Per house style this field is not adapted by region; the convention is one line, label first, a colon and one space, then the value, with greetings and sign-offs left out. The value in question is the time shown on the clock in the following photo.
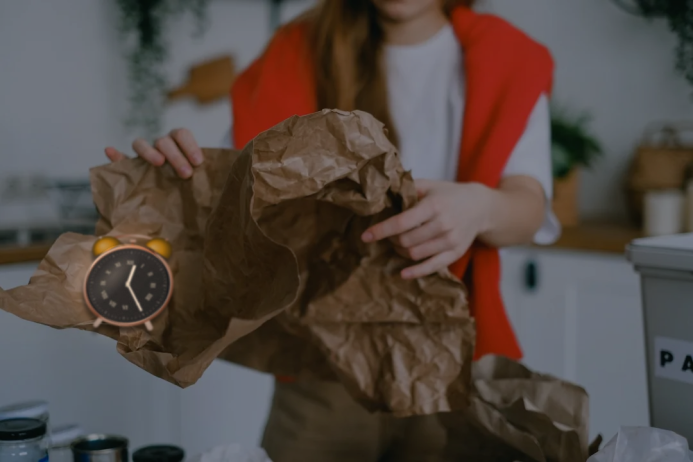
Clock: 12:25
